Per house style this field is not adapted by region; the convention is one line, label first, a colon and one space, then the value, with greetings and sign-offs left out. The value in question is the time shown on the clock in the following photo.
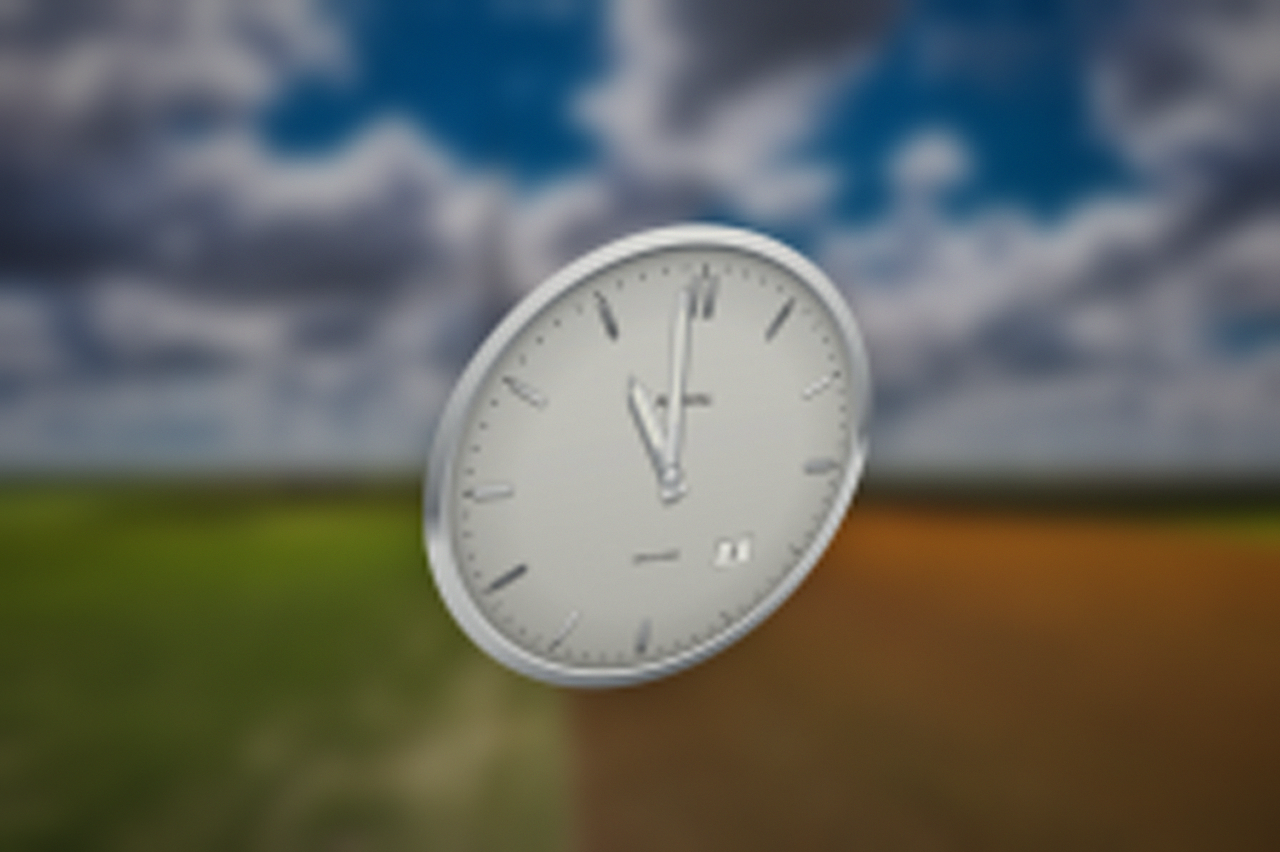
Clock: 10:59
